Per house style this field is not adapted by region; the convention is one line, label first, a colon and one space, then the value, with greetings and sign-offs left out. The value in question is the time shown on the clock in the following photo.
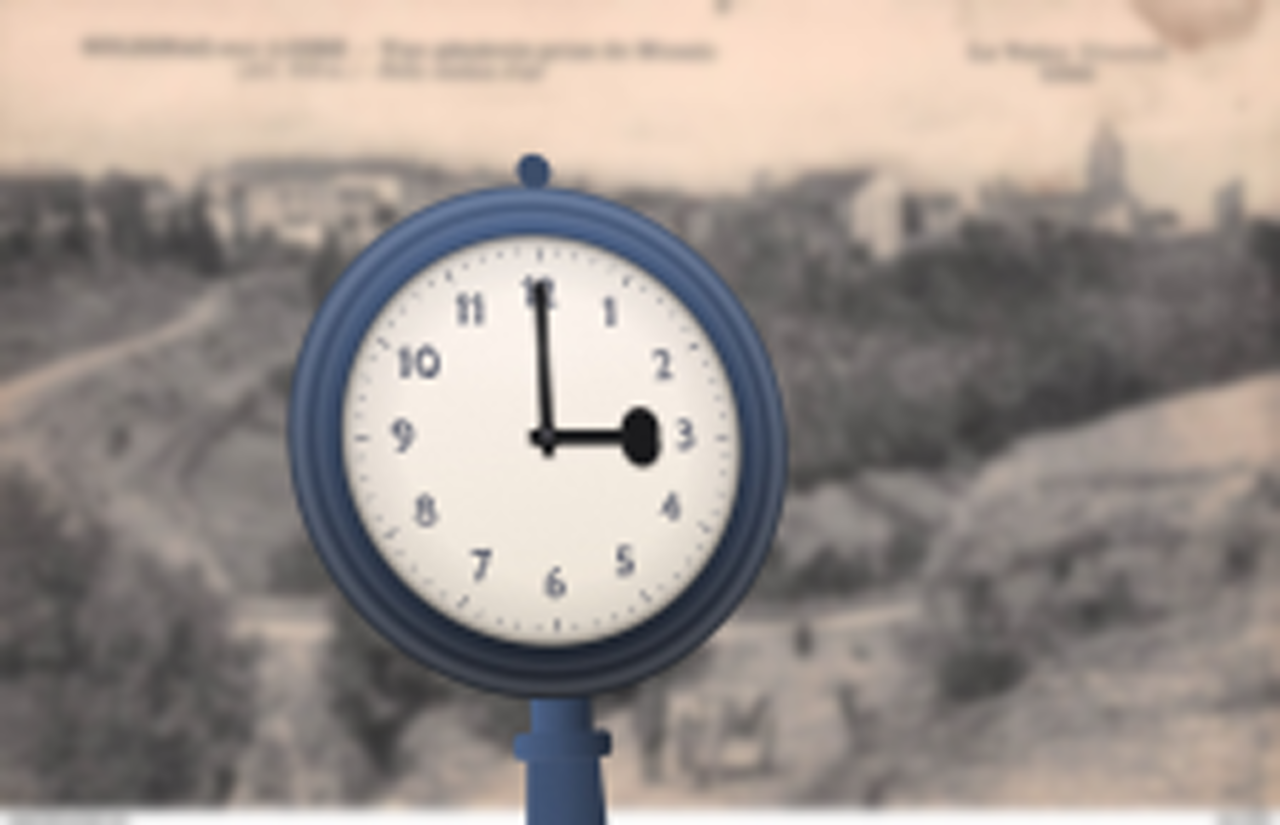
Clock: 3:00
